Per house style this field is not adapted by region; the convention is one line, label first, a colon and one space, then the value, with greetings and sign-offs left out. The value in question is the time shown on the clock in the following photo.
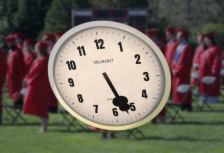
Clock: 5:27
